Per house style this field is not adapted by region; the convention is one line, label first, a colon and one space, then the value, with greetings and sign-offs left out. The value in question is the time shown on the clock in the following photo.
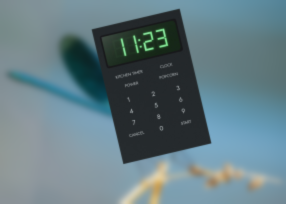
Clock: 11:23
